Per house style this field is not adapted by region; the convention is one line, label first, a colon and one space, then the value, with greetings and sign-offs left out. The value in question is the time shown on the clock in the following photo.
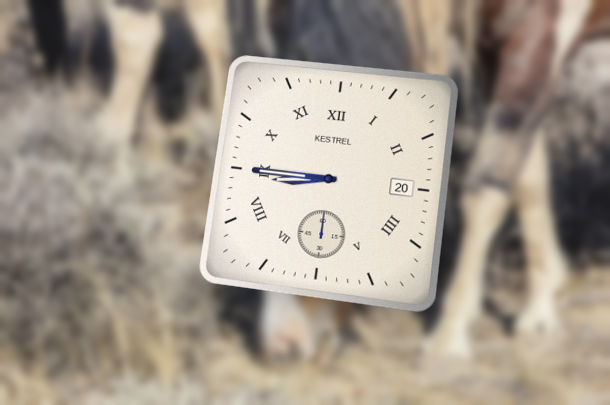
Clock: 8:45
